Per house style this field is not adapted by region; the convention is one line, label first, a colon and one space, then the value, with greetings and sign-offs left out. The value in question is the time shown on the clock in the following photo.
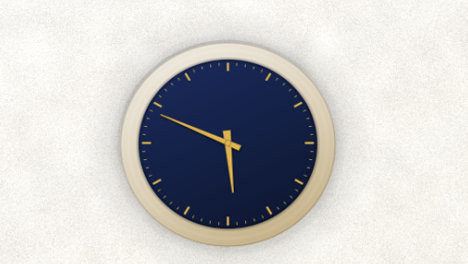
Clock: 5:49
